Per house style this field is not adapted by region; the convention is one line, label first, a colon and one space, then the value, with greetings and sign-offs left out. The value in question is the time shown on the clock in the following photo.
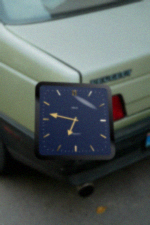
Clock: 6:47
